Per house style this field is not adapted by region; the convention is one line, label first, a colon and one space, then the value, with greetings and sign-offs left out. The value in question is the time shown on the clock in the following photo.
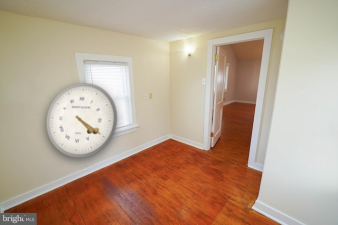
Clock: 4:20
